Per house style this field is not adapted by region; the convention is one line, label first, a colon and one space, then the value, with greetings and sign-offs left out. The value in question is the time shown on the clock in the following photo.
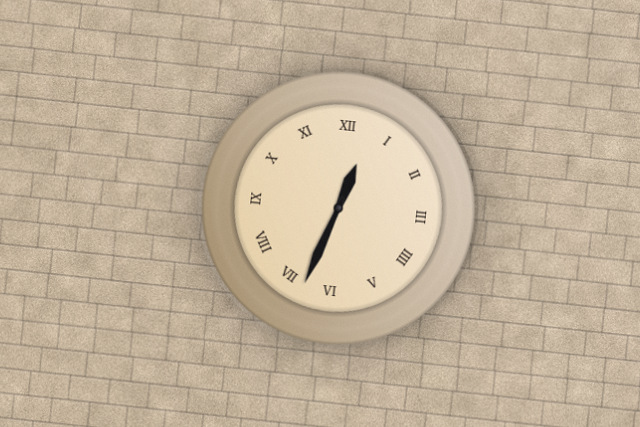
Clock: 12:33
